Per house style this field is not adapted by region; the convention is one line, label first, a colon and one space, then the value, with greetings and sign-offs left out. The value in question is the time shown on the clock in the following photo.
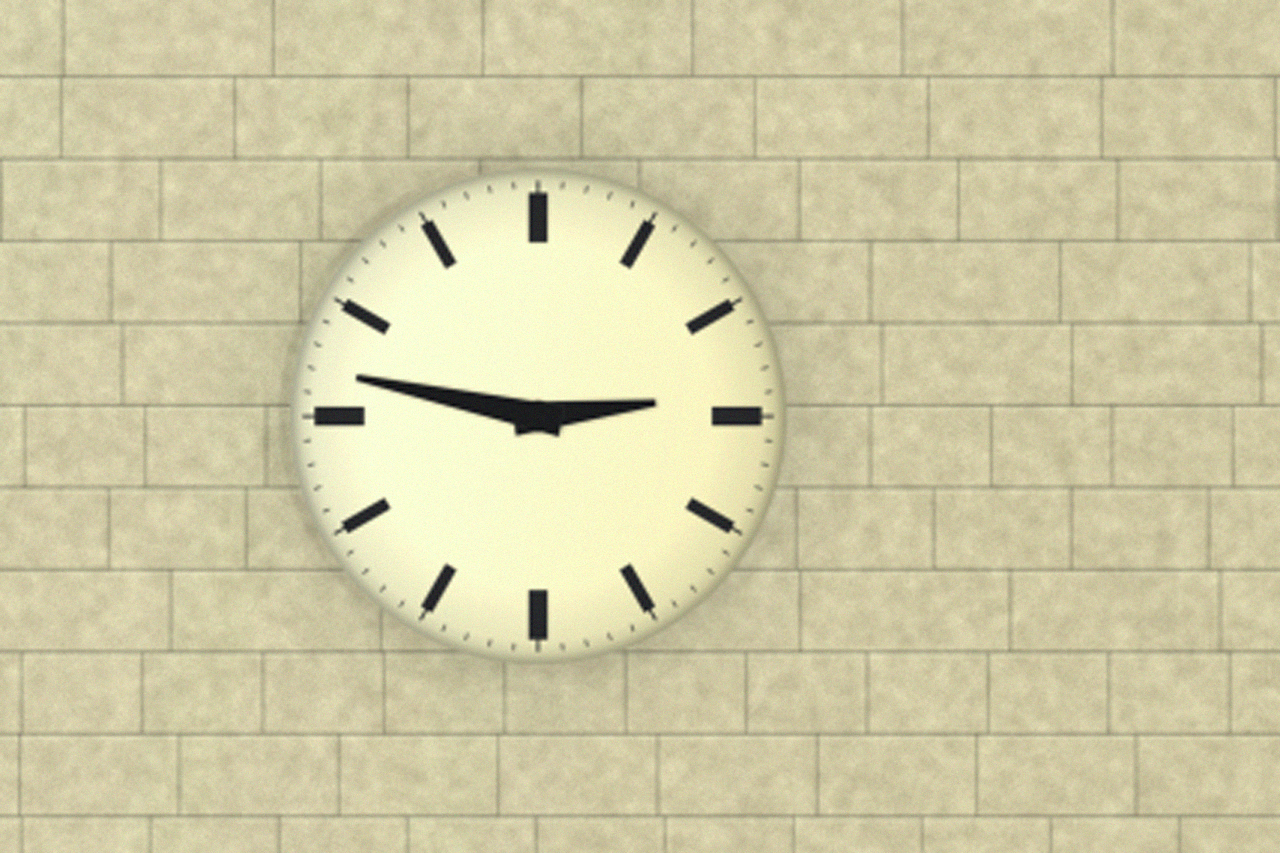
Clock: 2:47
